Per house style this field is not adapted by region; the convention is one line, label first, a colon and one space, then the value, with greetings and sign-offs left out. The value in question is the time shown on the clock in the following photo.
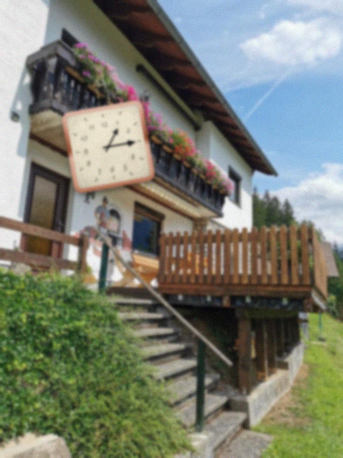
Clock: 1:15
